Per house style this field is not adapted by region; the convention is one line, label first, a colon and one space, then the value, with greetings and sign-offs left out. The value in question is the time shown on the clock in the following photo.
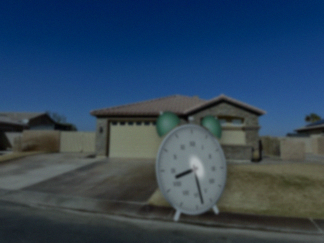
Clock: 8:28
